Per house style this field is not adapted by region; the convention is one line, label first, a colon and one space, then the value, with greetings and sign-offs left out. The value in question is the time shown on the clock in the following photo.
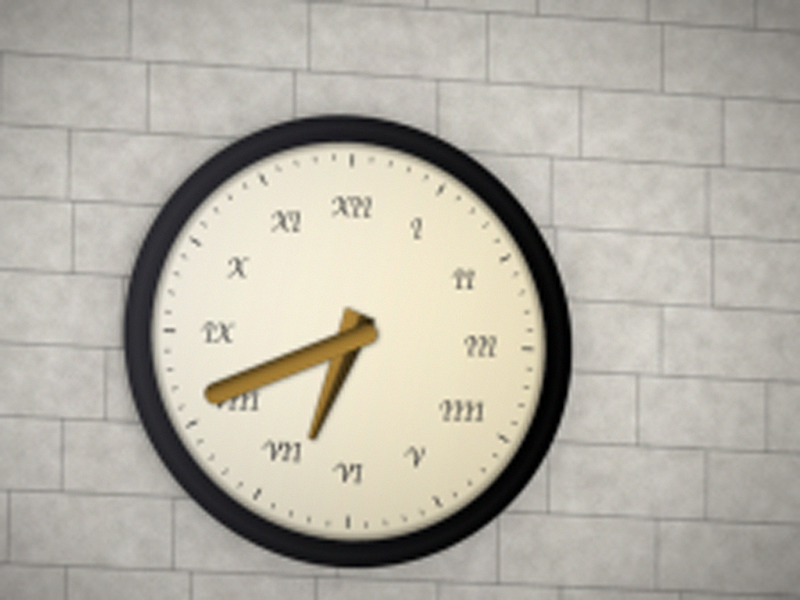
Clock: 6:41
